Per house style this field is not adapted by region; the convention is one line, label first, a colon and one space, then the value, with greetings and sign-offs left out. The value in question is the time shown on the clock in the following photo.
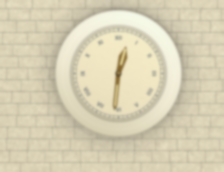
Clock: 12:31
